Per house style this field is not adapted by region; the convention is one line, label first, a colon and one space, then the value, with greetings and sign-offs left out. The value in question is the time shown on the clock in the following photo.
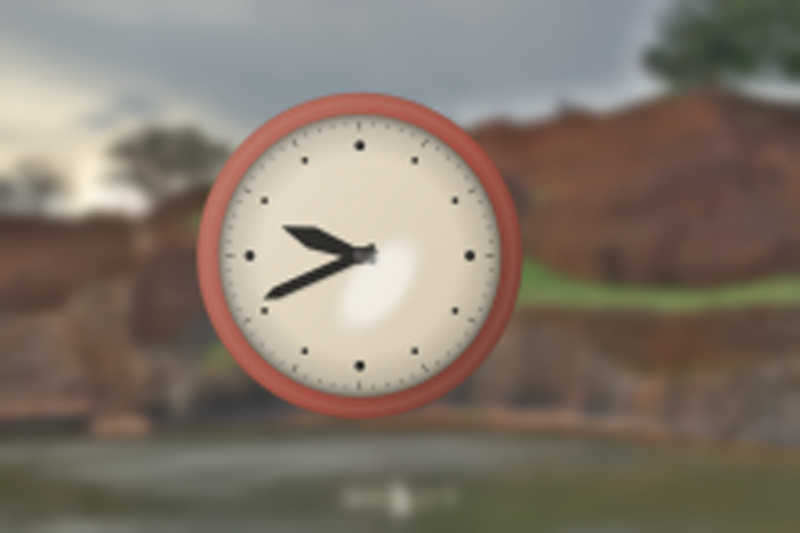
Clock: 9:41
